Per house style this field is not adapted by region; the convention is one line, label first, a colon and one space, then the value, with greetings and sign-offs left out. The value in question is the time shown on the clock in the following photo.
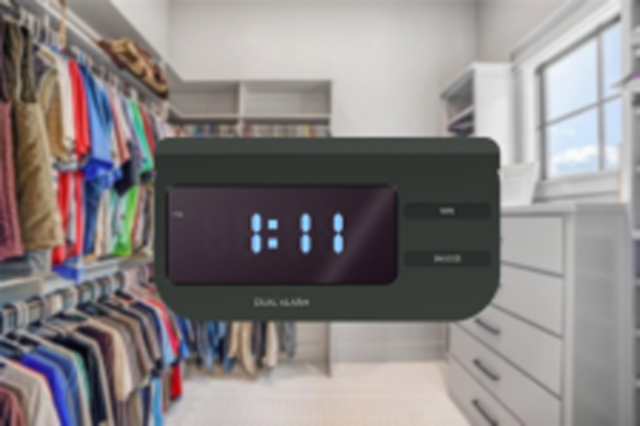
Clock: 1:11
